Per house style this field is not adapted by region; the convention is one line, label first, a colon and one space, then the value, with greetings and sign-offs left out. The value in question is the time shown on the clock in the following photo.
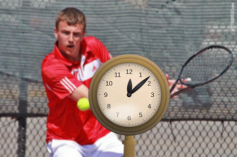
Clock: 12:08
